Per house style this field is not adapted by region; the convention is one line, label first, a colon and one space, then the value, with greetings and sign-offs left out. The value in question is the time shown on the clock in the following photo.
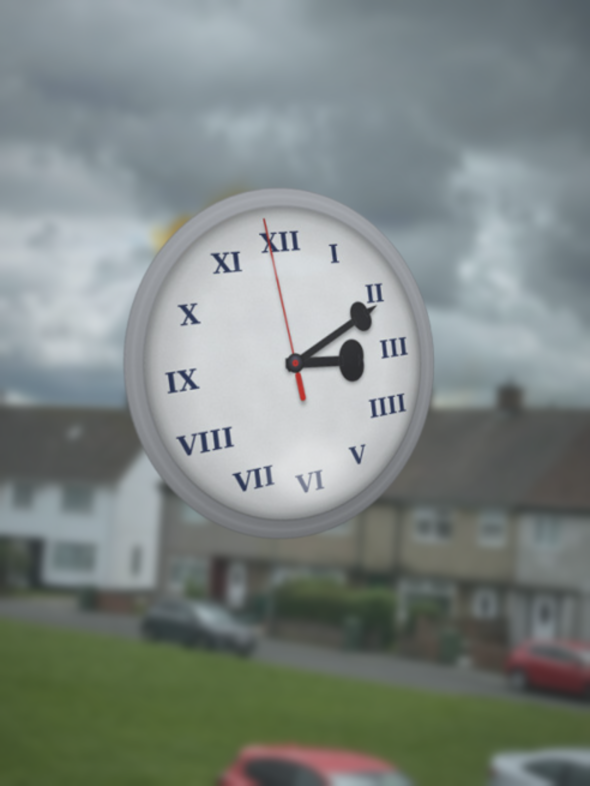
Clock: 3:10:59
